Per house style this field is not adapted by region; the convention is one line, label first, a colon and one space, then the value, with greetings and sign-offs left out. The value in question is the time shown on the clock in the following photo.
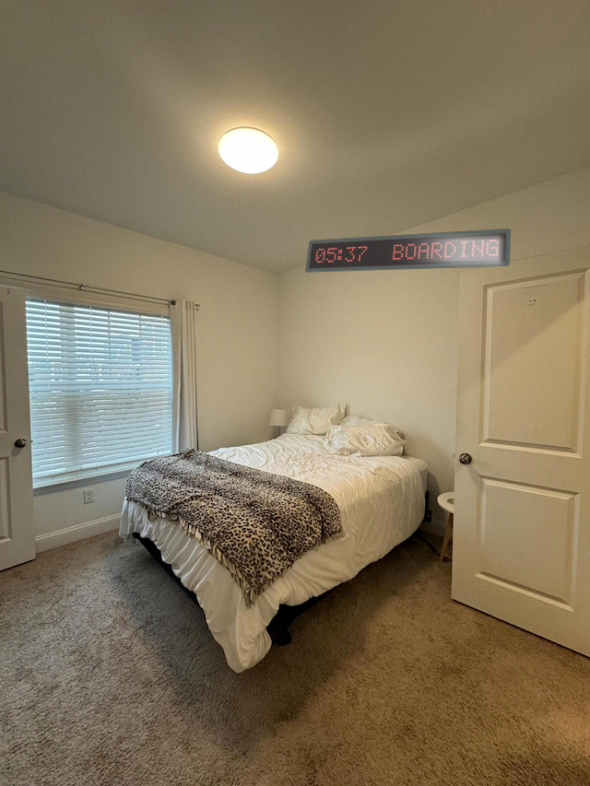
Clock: 5:37
